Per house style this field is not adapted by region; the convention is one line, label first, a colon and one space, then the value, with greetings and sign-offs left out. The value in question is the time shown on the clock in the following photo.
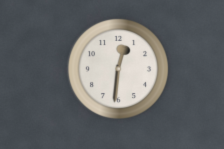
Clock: 12:31
